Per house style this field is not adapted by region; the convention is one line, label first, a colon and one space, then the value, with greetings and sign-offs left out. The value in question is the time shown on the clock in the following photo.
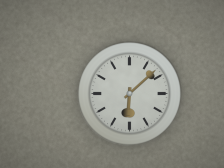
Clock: 6:08
